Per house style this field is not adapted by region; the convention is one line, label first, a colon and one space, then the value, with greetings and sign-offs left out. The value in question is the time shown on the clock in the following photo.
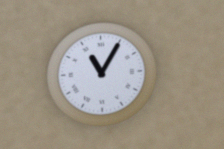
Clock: 11:05
